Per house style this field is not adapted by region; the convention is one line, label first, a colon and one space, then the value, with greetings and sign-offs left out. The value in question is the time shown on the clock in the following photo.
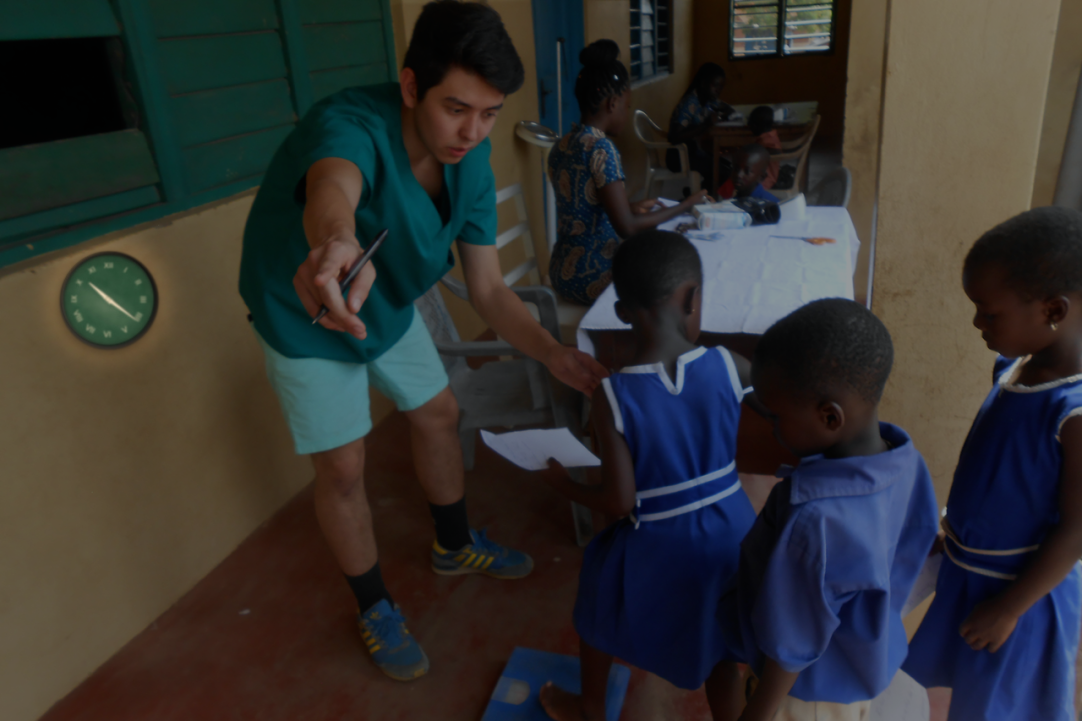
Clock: 10:21
